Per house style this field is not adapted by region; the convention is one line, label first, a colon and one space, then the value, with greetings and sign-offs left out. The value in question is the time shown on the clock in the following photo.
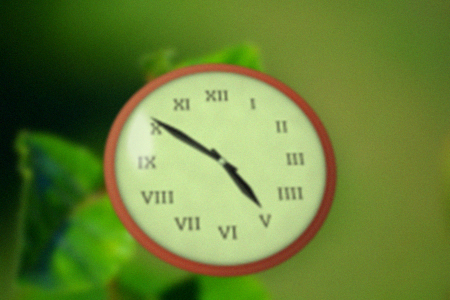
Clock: 4:51
